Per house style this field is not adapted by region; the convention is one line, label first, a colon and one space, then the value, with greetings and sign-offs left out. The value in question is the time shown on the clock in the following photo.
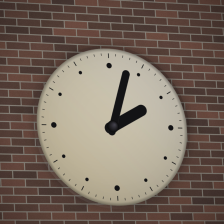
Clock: 2:03
